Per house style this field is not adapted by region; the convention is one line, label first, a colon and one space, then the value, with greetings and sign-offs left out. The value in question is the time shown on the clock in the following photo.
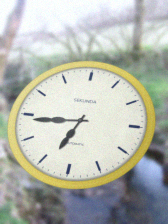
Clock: 6:44
